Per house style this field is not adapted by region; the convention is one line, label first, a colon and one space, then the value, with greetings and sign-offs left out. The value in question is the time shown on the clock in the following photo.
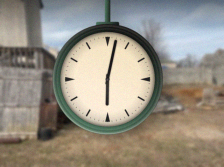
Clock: 6:02
